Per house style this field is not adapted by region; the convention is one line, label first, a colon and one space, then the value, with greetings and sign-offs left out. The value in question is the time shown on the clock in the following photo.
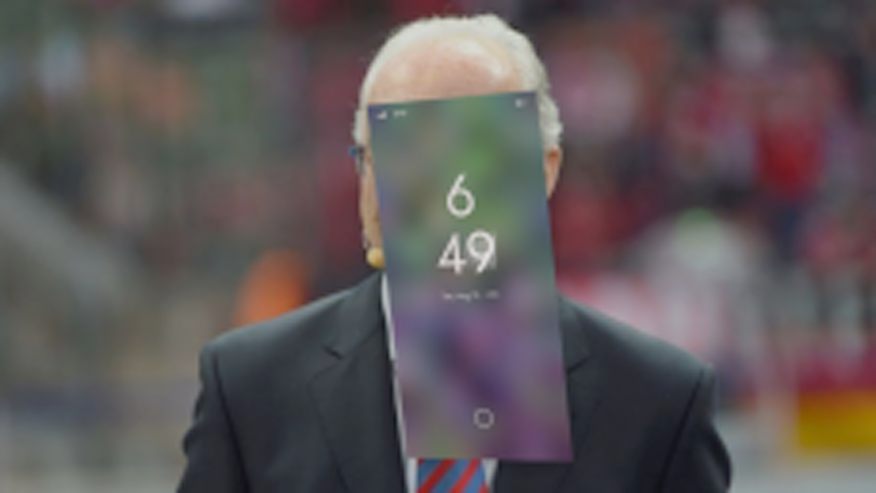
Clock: 6:49
